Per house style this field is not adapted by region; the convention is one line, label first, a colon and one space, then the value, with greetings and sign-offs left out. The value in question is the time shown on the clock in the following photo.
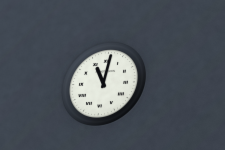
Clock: 11:01
